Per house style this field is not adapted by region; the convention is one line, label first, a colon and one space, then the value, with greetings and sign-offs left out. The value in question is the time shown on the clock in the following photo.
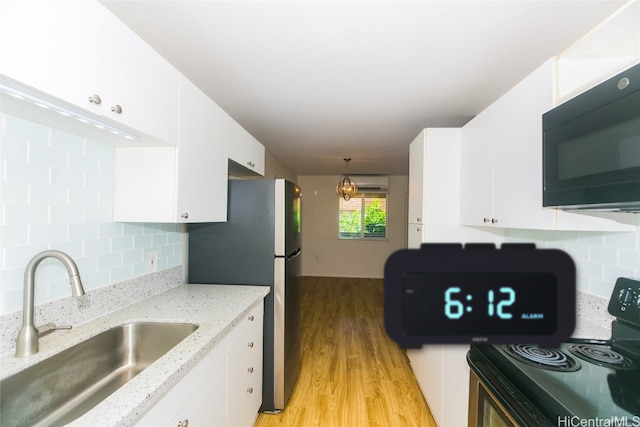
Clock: 6:12
